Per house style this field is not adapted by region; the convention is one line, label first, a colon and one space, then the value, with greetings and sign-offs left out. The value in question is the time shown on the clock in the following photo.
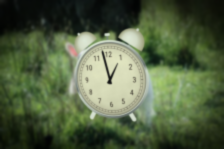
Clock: 12:58
